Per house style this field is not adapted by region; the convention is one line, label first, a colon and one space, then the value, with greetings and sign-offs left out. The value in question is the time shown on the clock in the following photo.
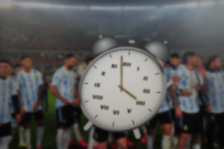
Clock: 3:58
